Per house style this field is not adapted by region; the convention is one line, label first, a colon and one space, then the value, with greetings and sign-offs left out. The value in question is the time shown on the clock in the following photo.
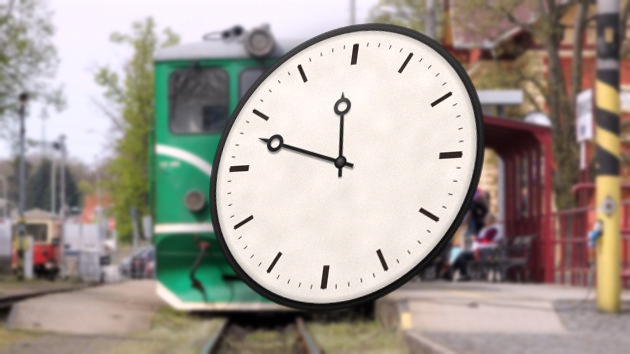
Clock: 11:48
